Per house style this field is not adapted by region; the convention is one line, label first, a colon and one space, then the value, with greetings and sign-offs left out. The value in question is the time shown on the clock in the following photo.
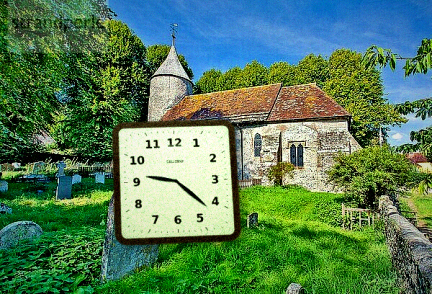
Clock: 9:22
